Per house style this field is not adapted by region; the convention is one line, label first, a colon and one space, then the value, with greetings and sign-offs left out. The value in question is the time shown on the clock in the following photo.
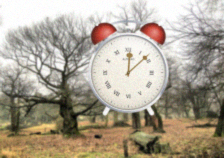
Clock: 12:08
